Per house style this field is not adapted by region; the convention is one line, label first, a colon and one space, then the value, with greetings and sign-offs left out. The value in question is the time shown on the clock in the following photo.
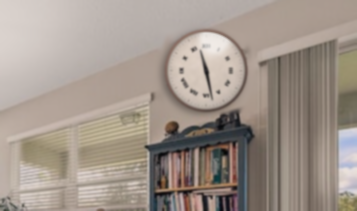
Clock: 11:28
